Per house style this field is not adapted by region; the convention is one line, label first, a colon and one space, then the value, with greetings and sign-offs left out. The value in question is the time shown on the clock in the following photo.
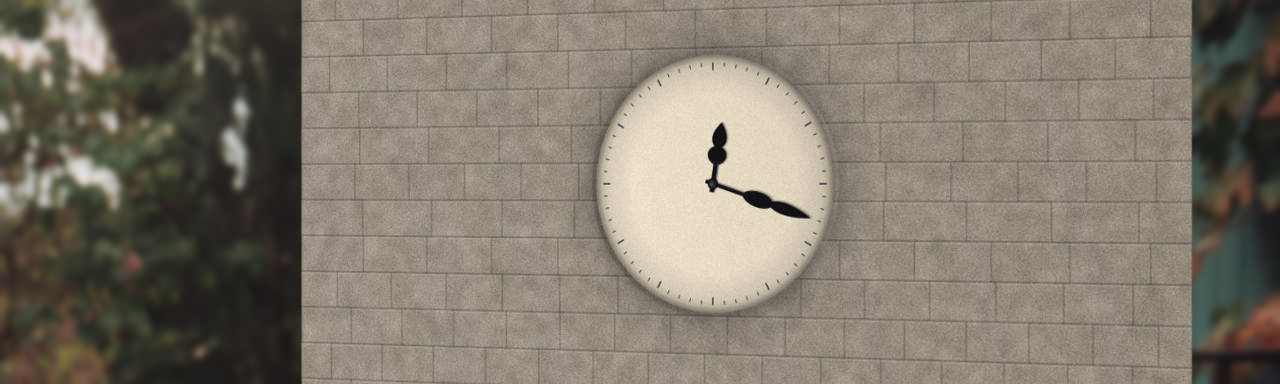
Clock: 12:18
